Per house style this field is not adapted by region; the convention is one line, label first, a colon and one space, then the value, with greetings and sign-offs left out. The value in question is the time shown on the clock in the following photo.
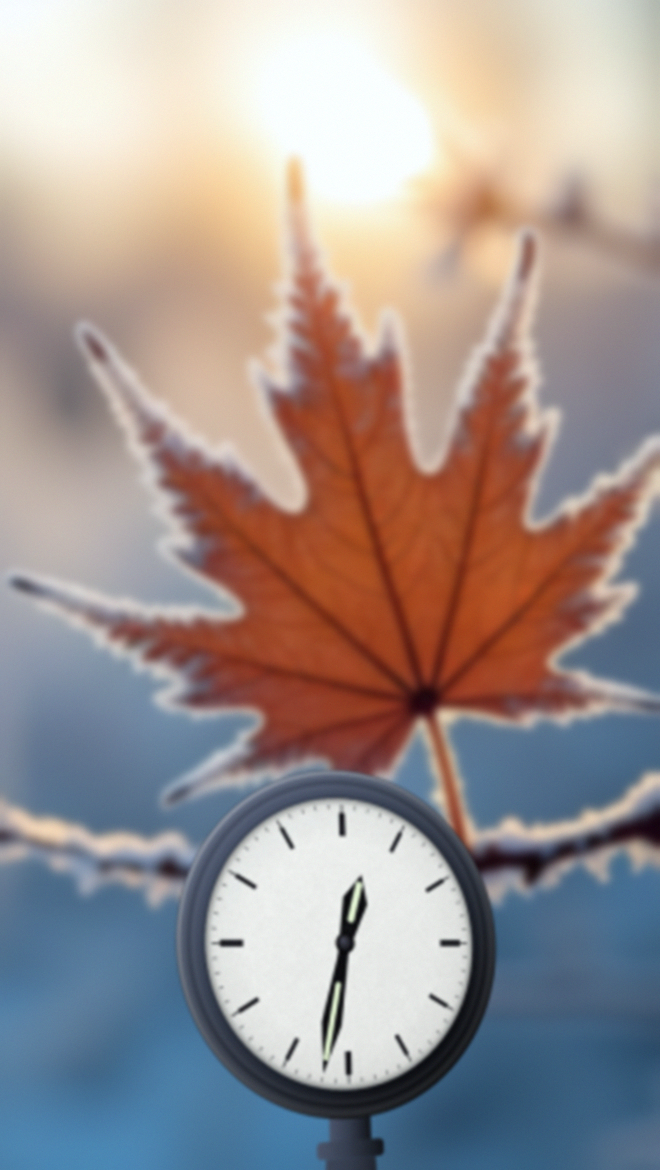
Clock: 12:32
